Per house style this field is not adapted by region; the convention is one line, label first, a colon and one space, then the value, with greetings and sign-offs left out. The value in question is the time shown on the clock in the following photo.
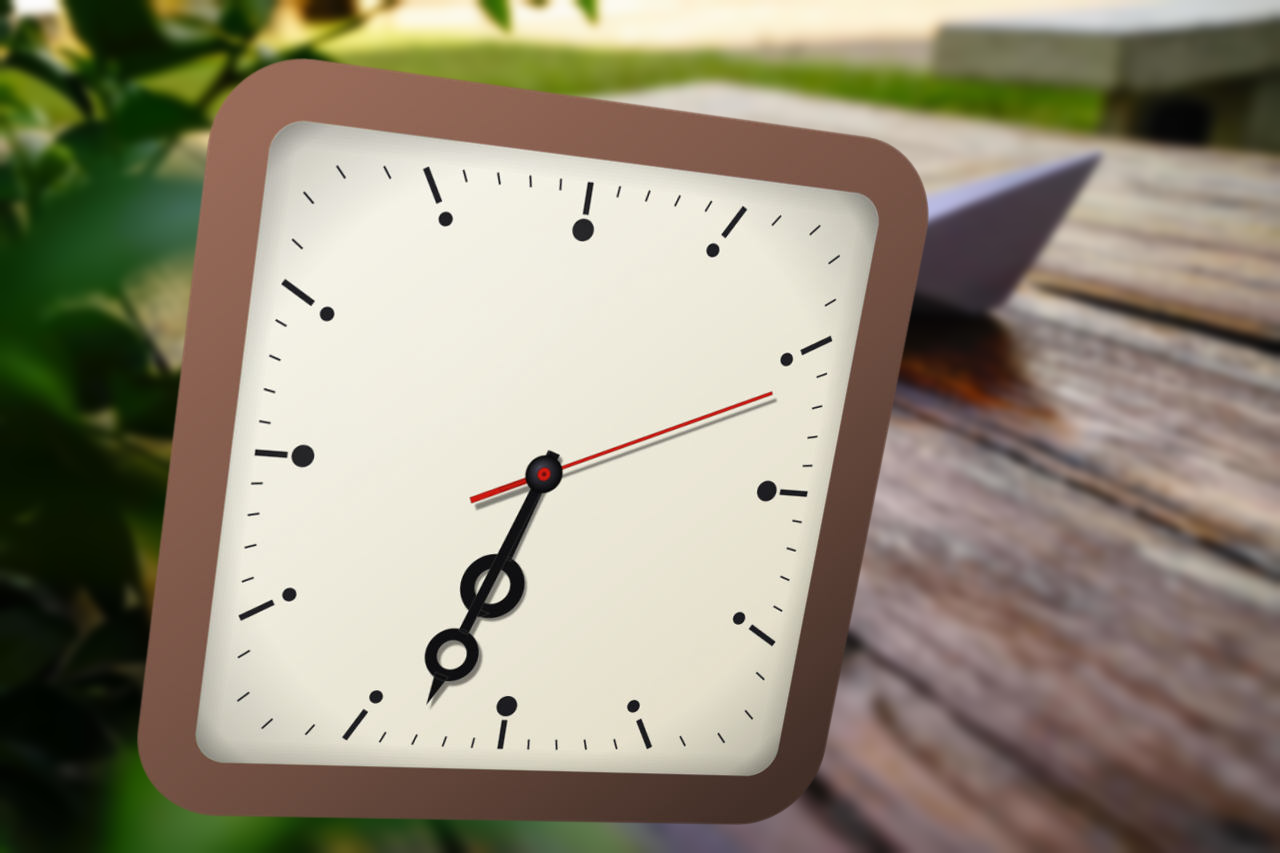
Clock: 6:33:11
